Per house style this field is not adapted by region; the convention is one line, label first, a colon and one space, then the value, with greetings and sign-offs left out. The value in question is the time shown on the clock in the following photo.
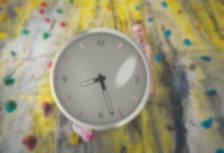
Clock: 8:27
